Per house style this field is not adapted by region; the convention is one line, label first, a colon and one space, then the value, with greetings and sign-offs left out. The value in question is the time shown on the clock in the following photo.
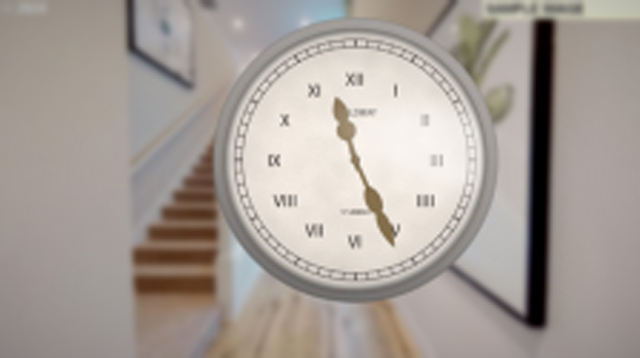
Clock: 11:26
